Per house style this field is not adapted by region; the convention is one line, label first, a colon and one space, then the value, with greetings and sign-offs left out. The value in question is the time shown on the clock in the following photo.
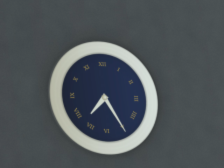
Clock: 7:25
